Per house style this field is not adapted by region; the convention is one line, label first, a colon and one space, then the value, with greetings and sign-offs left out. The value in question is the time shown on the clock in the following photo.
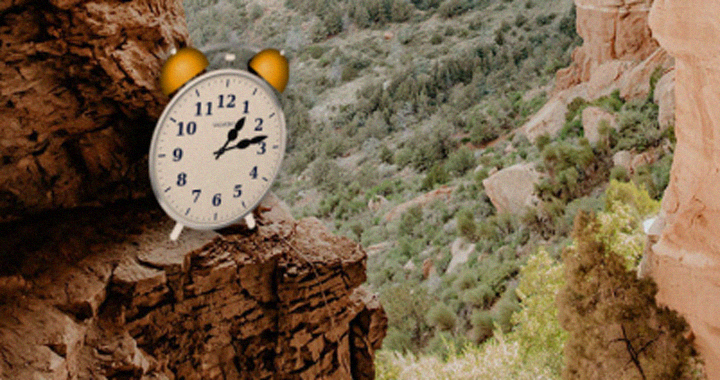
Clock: 1:13
